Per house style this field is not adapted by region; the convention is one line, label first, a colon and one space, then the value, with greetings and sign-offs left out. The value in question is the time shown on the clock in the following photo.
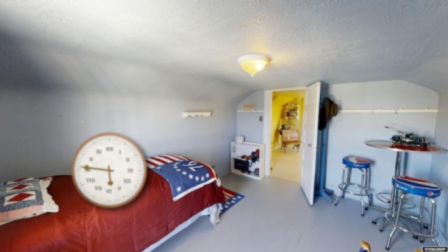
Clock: 5:46
